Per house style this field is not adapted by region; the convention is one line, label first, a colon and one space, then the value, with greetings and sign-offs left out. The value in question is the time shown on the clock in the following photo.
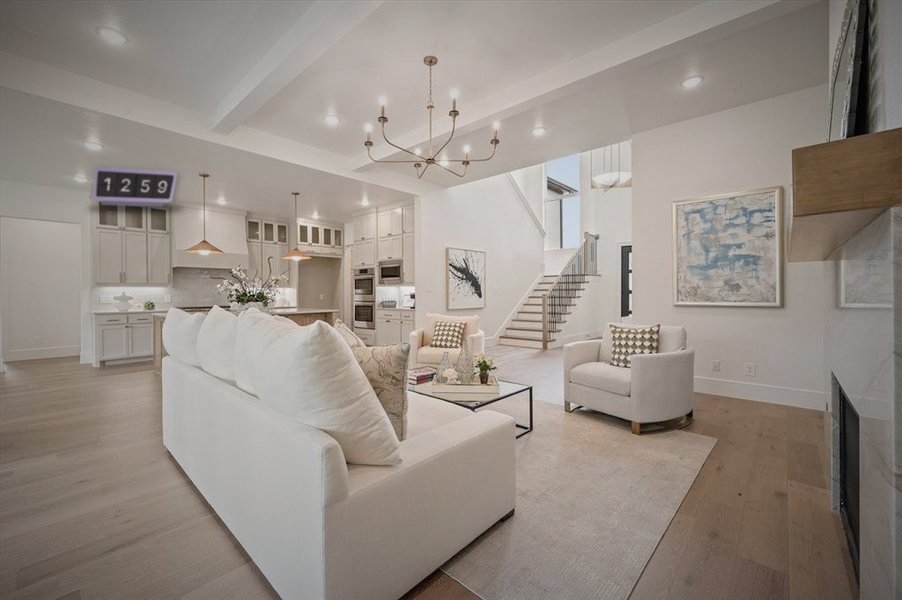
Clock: 12:59
